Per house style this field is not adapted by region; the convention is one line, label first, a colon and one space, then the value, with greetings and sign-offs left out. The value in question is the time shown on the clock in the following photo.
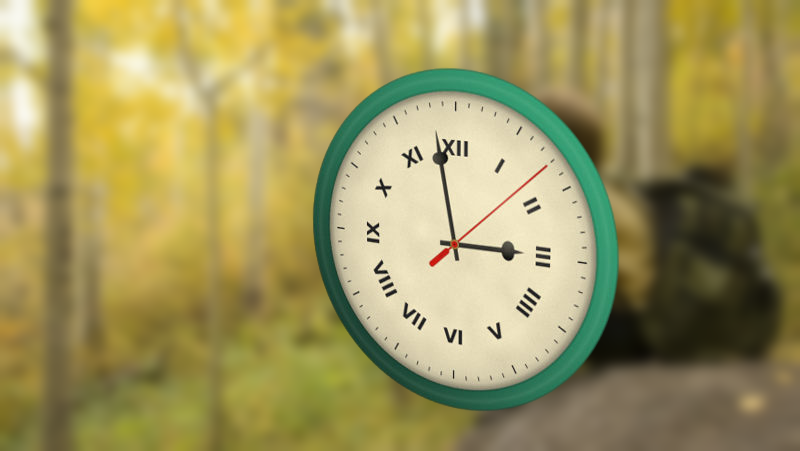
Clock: 2:58:08
